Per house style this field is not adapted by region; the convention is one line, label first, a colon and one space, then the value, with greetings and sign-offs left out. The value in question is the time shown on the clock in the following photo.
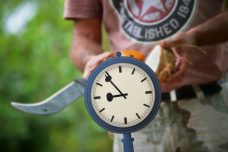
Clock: 8:54
